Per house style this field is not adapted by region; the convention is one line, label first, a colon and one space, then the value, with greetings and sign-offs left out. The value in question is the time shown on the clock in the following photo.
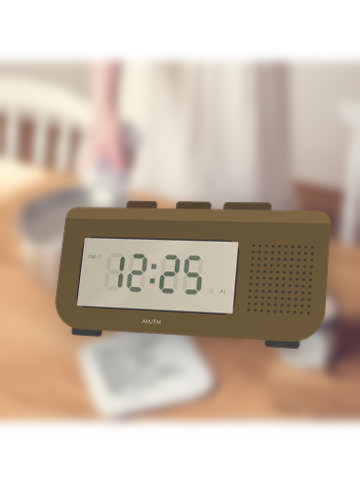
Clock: 12:25
